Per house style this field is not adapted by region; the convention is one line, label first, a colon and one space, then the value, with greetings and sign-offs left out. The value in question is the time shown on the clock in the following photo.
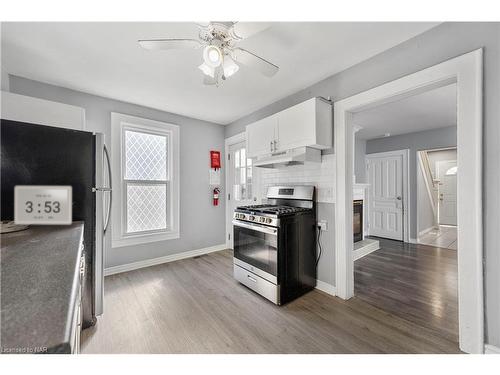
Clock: 3:53
